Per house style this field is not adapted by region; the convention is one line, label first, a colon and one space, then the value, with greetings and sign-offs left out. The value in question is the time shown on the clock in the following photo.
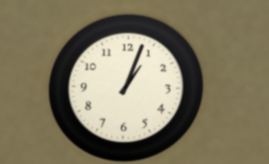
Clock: 1:03
